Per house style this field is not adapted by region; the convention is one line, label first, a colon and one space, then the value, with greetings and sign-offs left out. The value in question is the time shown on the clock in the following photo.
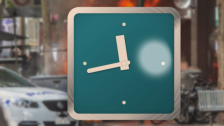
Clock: 11:43
